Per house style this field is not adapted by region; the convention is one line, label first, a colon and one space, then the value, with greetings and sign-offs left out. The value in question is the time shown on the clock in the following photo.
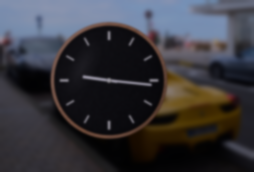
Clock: 9:16
